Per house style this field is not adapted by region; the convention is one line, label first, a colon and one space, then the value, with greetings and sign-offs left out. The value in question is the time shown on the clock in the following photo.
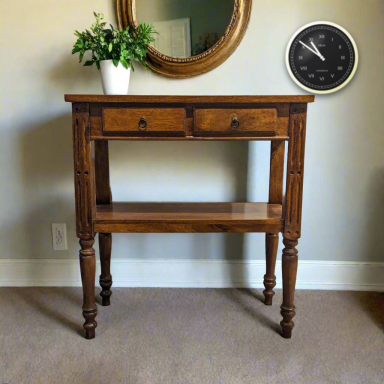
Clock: 10:51
